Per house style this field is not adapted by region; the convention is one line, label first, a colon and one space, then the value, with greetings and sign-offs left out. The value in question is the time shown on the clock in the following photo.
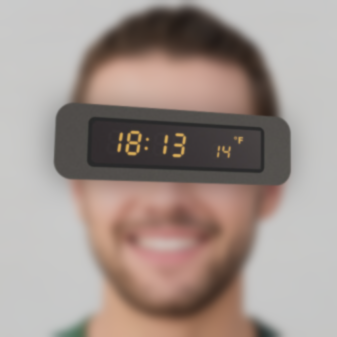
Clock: 18:13
